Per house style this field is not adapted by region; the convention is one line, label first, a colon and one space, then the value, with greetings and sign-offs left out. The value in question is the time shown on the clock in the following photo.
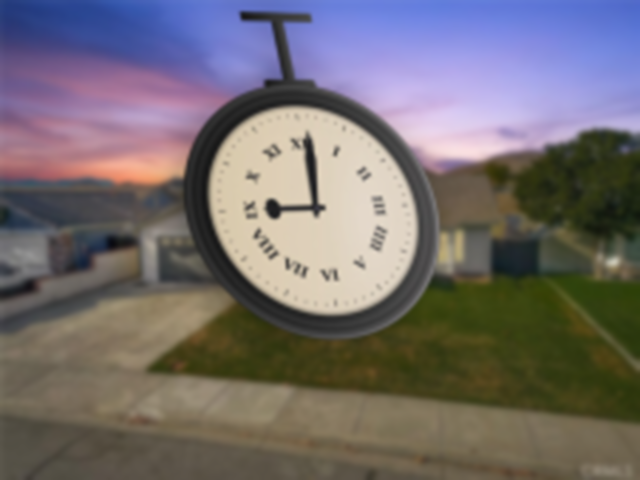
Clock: 9:01
